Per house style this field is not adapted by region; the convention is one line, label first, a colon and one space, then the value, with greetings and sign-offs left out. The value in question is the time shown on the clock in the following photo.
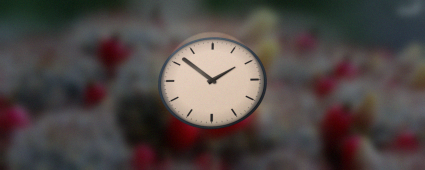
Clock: 1:52
